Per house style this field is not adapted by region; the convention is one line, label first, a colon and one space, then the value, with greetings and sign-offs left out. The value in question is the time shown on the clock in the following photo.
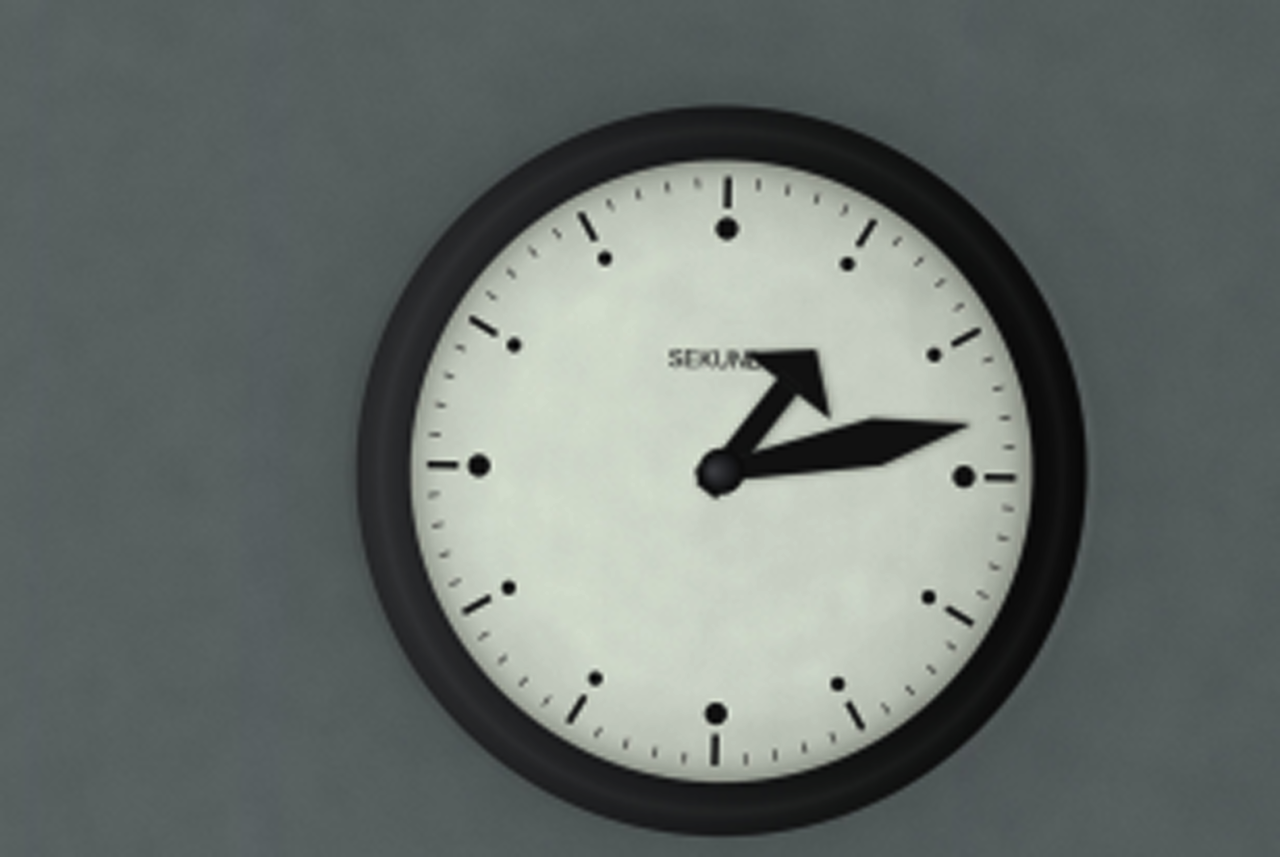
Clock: 1:13
